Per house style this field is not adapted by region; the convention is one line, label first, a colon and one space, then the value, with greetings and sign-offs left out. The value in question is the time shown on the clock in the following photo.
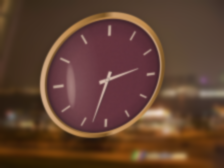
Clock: 2:33
